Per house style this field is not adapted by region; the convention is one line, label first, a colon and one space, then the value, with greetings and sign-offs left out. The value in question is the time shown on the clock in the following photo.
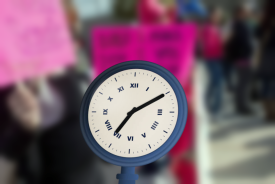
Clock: 7:10
